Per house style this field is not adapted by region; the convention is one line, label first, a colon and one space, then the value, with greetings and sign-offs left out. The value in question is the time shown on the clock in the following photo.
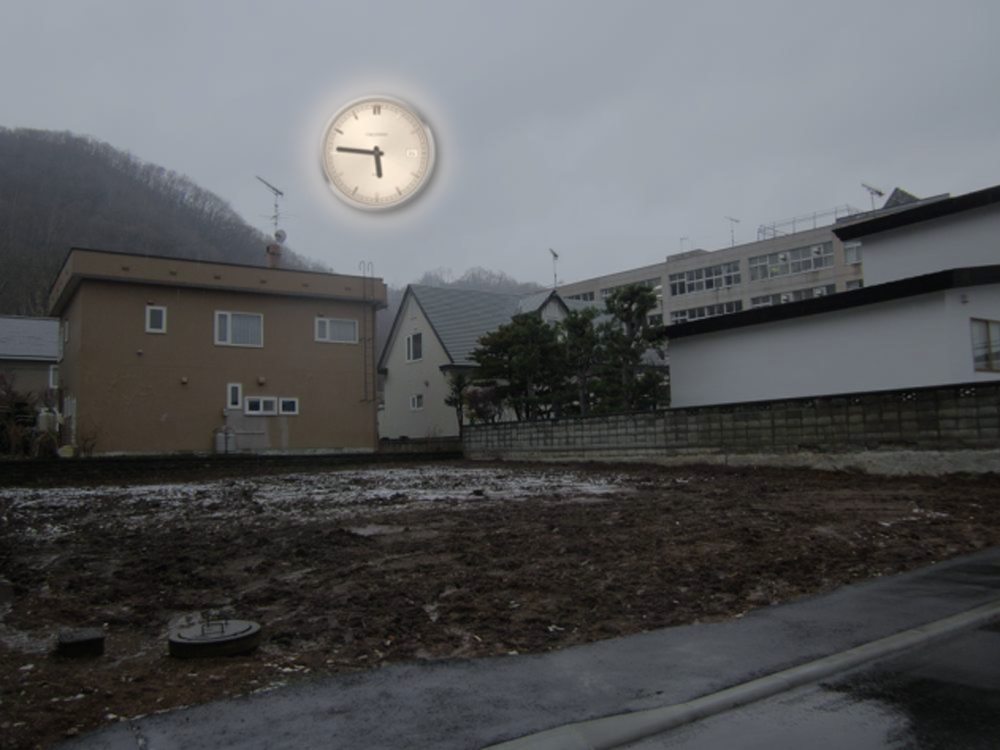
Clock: 5:46
